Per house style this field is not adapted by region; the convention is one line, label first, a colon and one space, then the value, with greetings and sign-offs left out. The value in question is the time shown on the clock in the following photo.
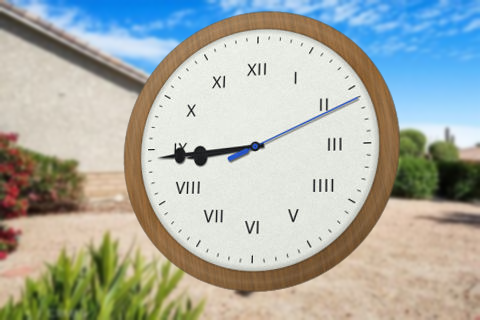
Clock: 8:44:11
